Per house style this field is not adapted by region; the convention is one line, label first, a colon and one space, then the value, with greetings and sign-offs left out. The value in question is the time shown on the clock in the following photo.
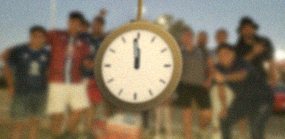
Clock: 11:59
